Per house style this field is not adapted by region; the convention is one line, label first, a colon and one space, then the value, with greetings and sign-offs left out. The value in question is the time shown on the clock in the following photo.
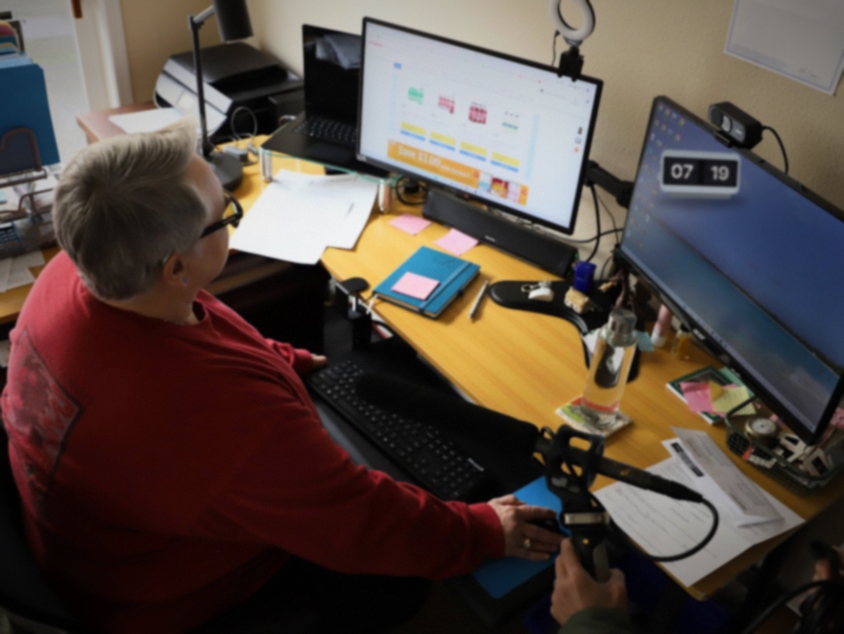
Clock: 7:19
